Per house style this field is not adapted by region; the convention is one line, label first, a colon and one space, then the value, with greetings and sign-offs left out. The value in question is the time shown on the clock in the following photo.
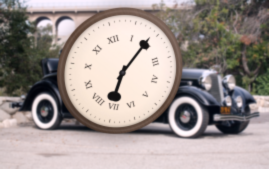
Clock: 7:09
